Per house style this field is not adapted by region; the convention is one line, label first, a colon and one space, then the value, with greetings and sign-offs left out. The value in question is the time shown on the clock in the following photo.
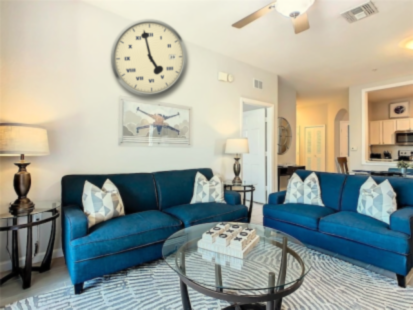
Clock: 4:58
